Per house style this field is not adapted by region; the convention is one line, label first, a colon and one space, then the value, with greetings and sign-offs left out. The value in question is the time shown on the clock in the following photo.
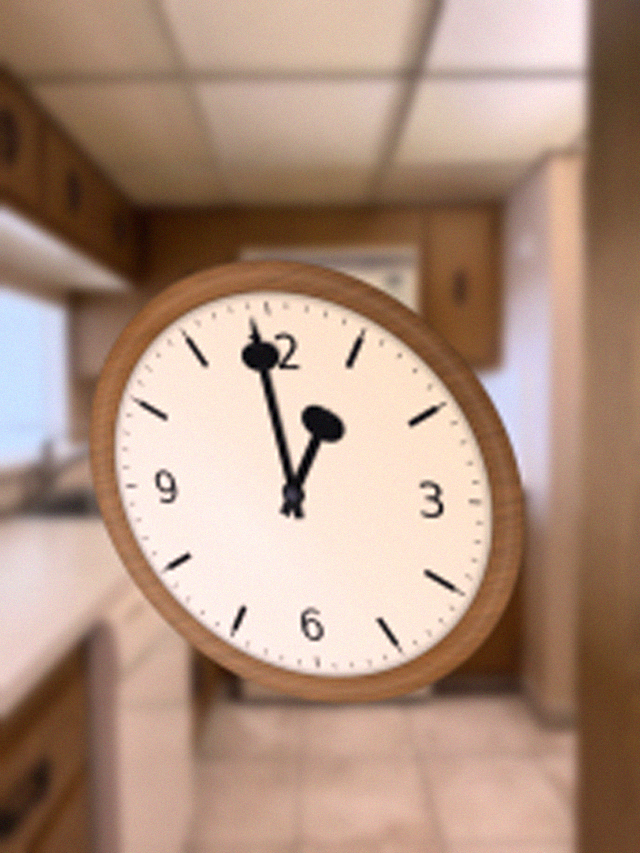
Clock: 12:59
